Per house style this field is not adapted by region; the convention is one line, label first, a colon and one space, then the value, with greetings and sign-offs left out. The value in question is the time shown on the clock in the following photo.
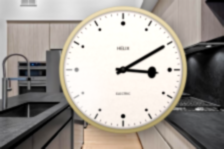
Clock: 3:10
